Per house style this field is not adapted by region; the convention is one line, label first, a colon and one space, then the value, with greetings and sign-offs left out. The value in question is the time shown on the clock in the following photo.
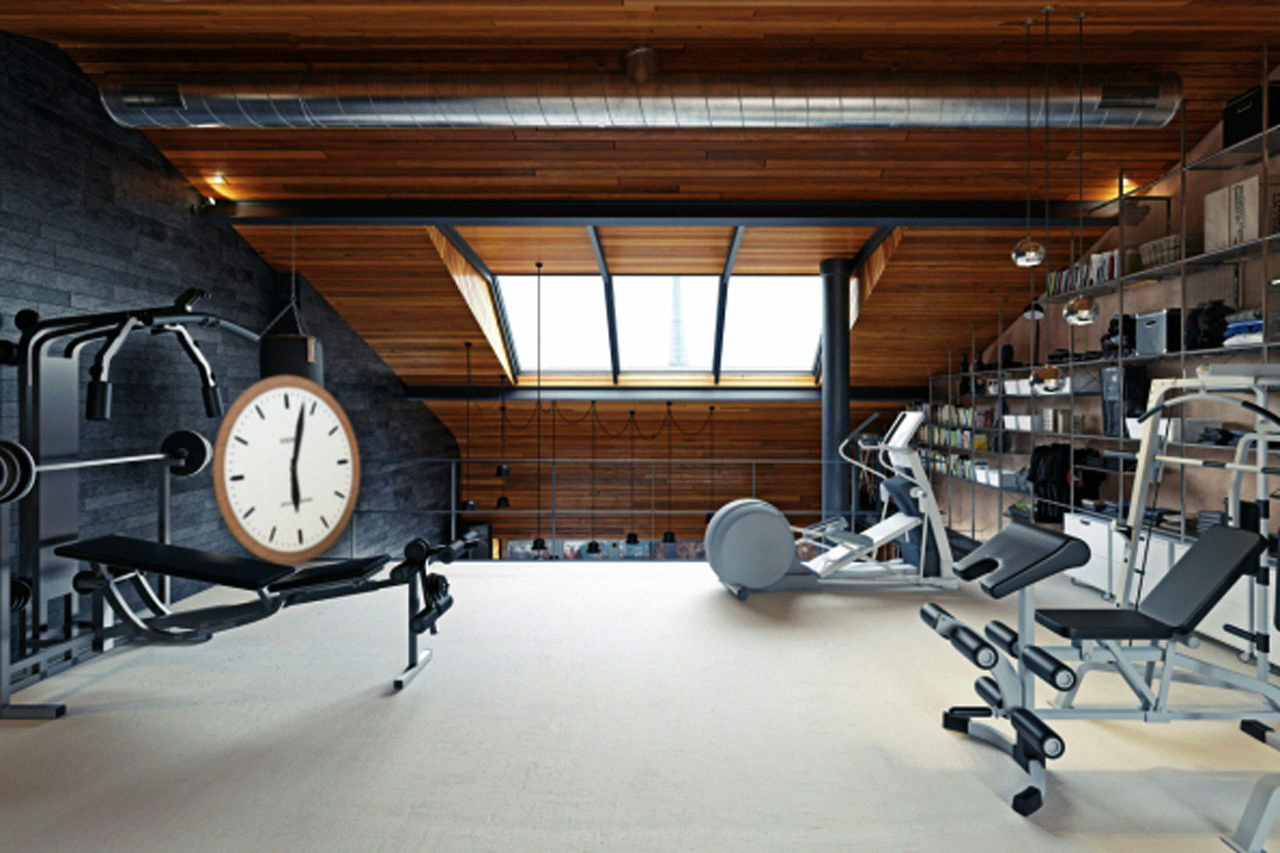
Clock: 6:03
